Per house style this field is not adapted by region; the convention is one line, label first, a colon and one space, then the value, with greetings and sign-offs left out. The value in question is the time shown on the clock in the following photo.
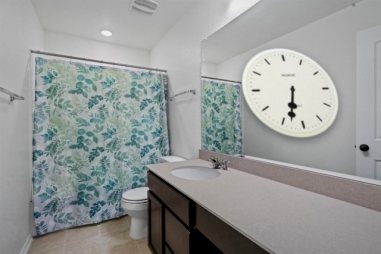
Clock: 6:33
